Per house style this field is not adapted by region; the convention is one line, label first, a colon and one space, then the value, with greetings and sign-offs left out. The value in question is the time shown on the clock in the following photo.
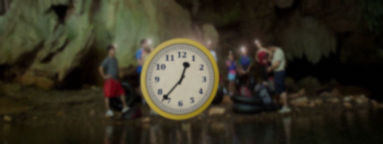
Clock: 12:37
